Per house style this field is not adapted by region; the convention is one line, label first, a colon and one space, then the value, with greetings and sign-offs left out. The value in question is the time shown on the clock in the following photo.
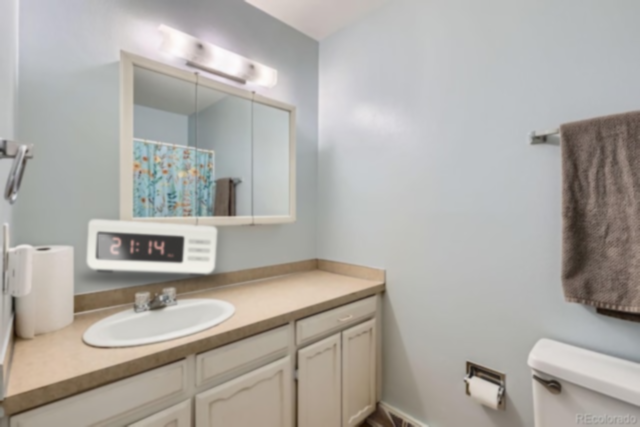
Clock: 21:14
